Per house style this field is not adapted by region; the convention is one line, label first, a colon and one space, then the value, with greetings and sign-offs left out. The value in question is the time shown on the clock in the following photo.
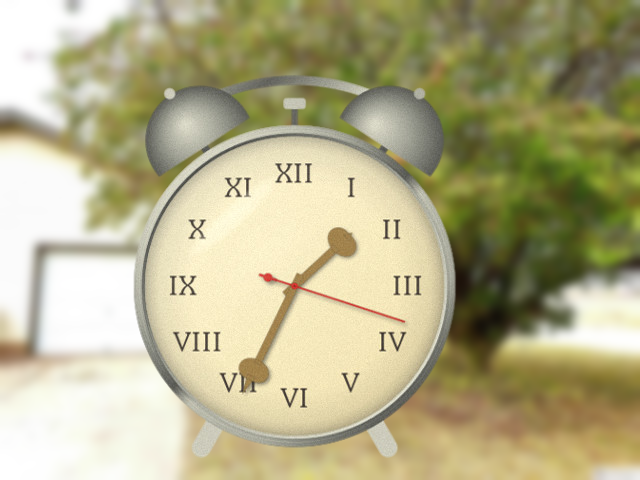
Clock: 1:34:18
